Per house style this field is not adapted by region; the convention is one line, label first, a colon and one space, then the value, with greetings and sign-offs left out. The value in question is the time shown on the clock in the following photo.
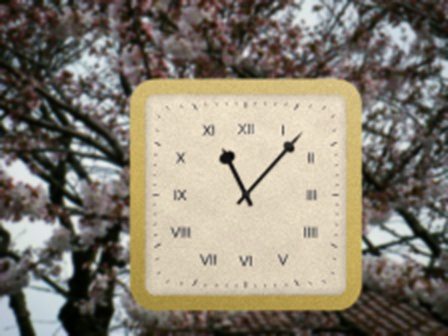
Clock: 11:07
